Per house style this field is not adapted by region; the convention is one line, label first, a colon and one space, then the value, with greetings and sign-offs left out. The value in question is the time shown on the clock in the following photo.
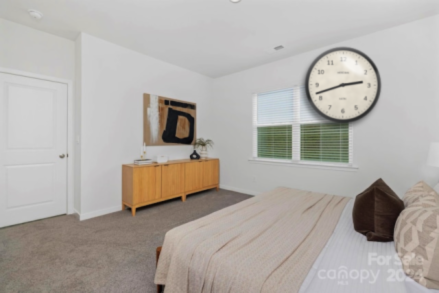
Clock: 2:42
